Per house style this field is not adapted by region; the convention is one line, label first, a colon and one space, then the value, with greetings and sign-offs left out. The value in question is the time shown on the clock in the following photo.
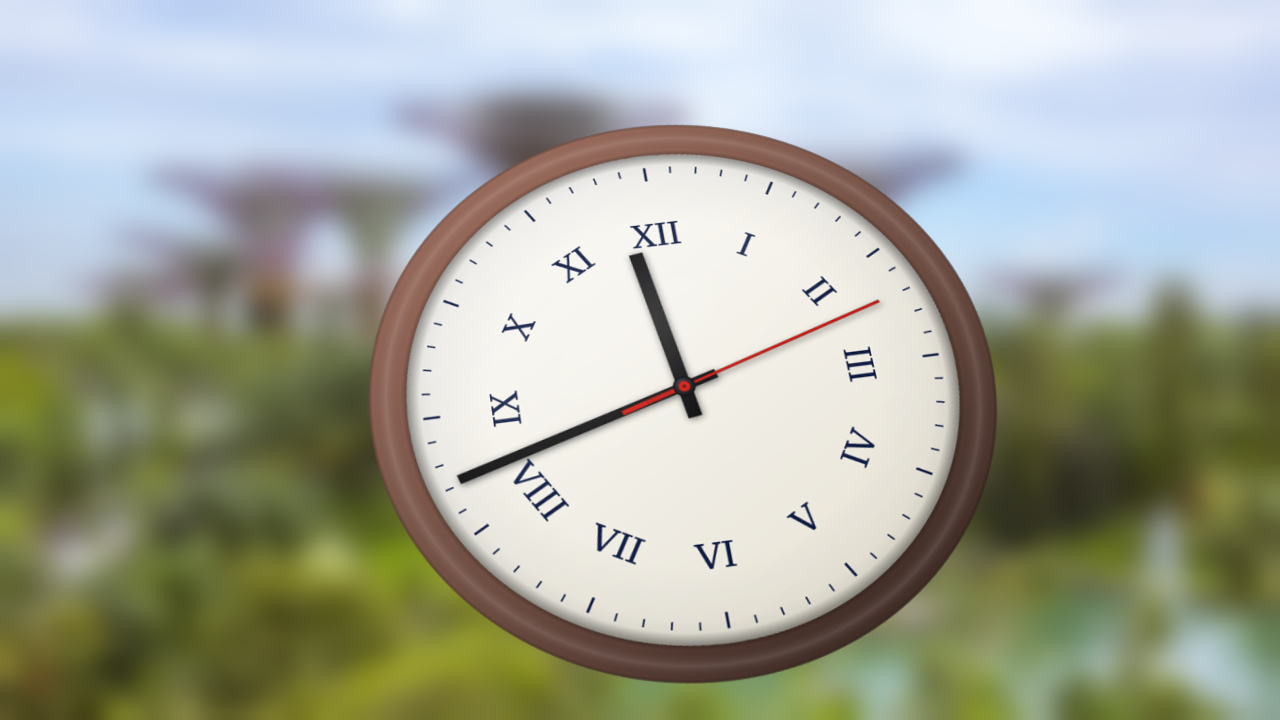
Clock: 11:42:12
